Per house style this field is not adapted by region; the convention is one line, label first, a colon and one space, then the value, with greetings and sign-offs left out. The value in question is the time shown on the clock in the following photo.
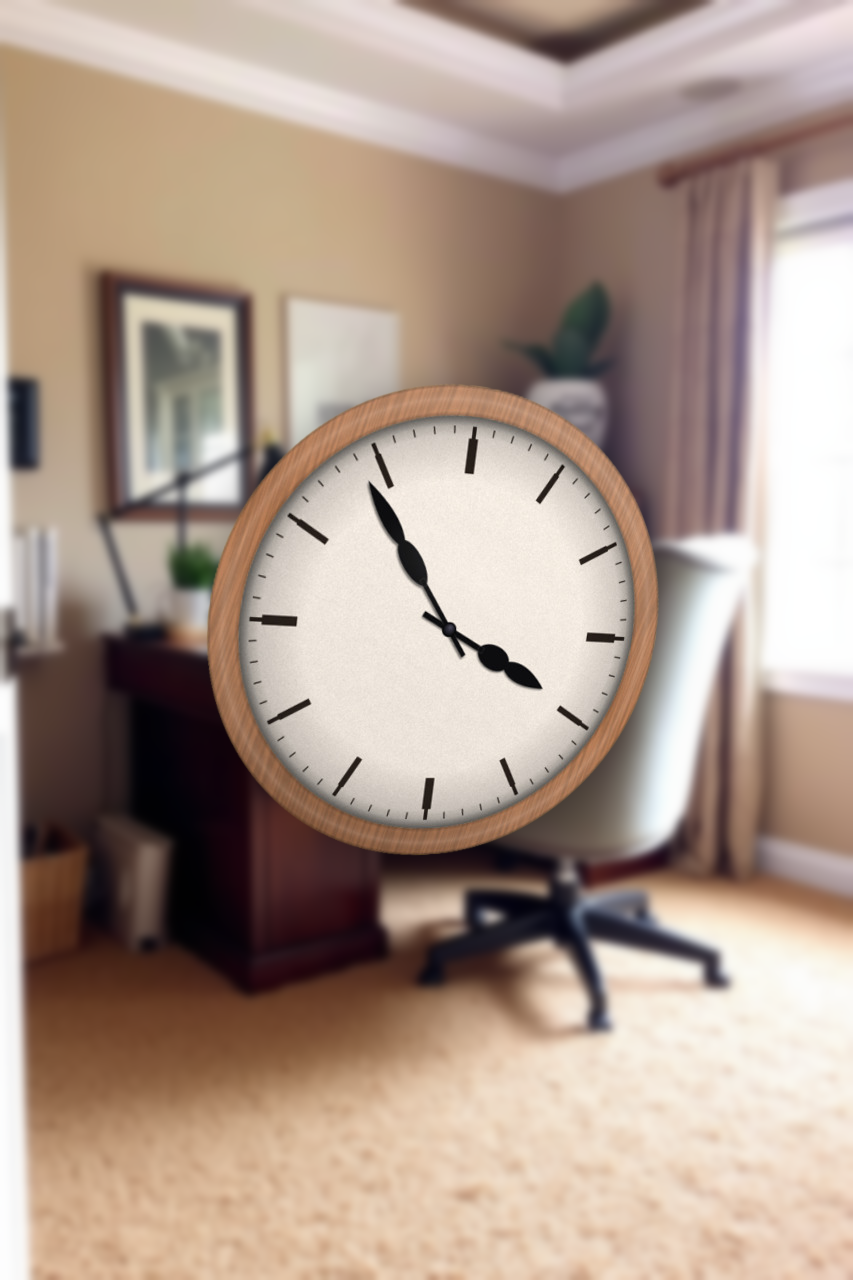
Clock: 3:54
